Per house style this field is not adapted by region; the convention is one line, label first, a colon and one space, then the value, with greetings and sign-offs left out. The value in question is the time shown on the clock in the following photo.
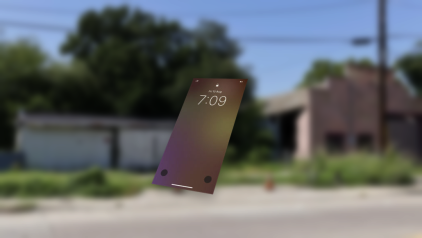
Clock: 7:09
